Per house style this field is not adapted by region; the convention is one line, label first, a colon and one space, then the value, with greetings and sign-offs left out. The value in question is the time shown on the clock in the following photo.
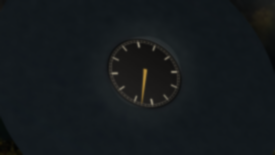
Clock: 6:33
